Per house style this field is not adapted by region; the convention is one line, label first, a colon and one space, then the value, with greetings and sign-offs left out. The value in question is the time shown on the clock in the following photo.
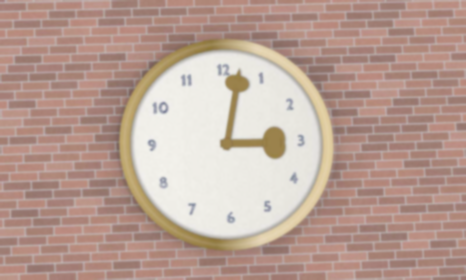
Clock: 3:02
